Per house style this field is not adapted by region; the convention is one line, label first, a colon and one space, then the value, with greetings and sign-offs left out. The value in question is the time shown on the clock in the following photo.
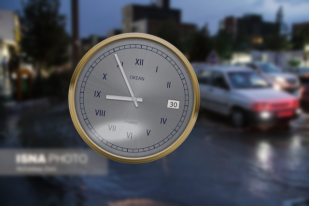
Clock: 8:55
